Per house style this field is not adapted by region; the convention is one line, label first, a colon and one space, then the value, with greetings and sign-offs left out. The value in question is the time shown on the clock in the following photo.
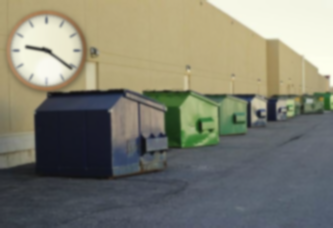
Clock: 9:21
